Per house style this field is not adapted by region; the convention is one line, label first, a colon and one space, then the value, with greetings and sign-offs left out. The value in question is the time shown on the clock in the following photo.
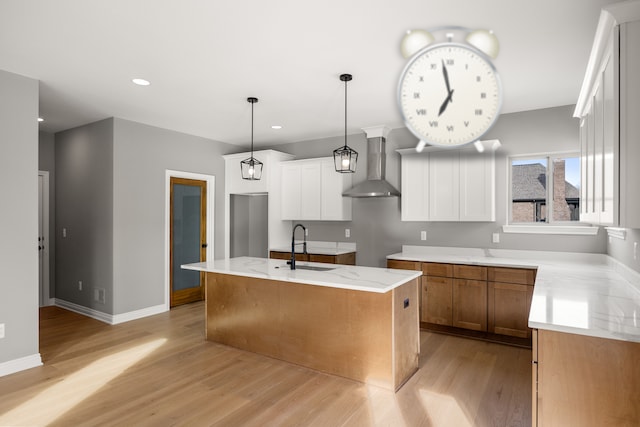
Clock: 6:58
